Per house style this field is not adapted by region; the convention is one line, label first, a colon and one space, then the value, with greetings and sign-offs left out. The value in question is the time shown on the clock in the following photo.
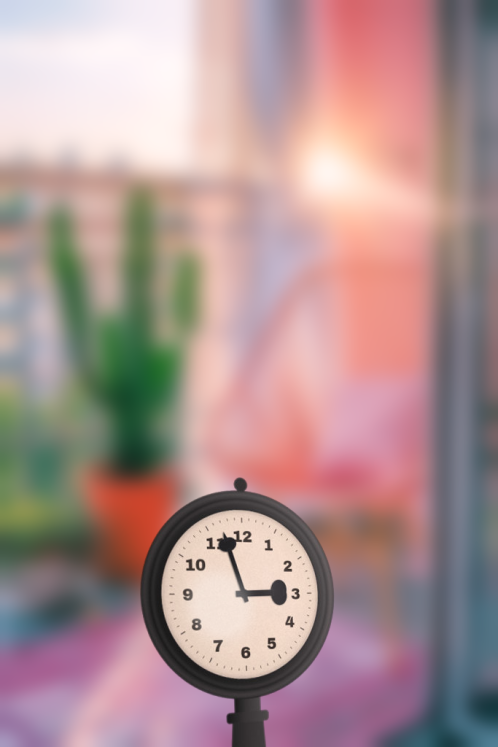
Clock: 2:57
